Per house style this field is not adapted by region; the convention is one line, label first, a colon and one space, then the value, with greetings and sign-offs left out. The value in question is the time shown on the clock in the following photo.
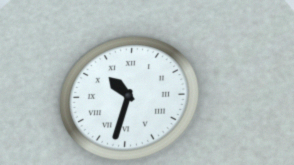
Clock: 10:32
